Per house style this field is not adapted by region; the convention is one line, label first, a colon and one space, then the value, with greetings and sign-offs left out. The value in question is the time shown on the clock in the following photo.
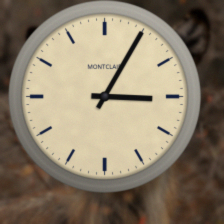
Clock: 3:05
